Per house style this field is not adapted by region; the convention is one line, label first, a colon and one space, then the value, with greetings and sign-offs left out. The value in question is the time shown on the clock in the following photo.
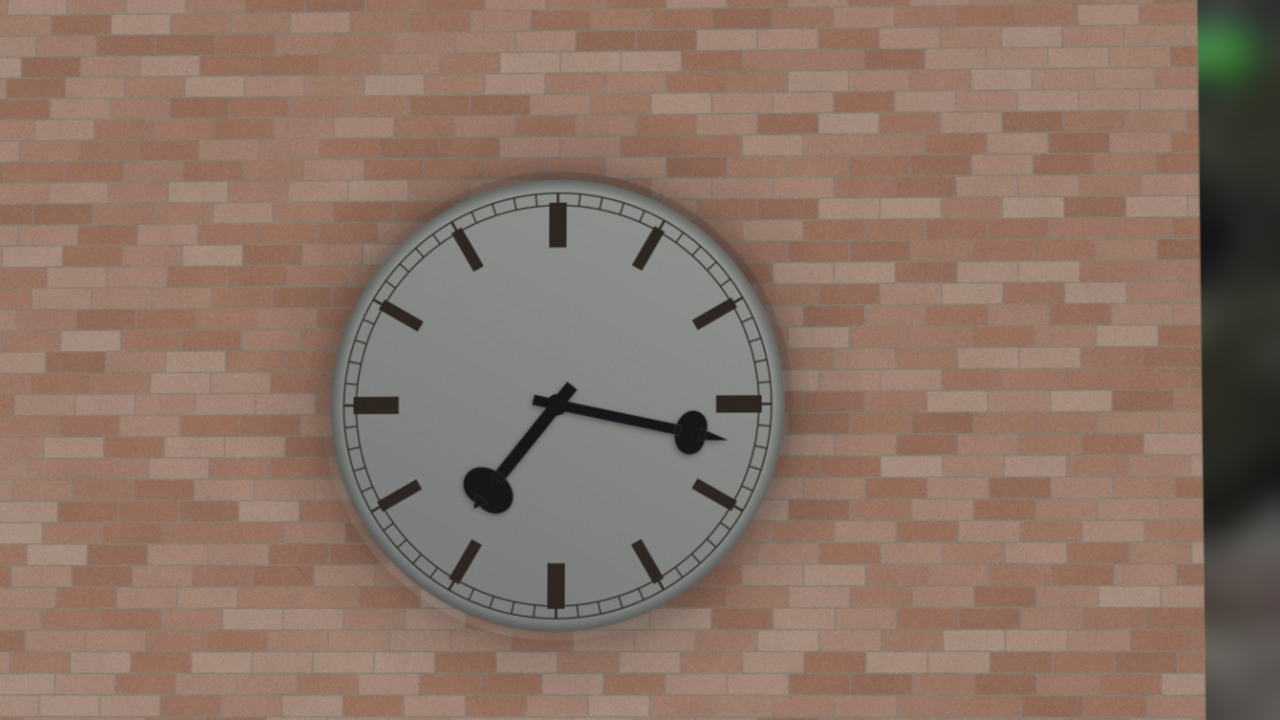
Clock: 7:17
